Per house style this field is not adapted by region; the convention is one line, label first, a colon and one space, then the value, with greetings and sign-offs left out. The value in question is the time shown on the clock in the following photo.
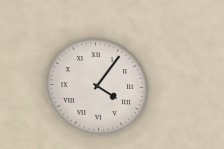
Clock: 4:06
